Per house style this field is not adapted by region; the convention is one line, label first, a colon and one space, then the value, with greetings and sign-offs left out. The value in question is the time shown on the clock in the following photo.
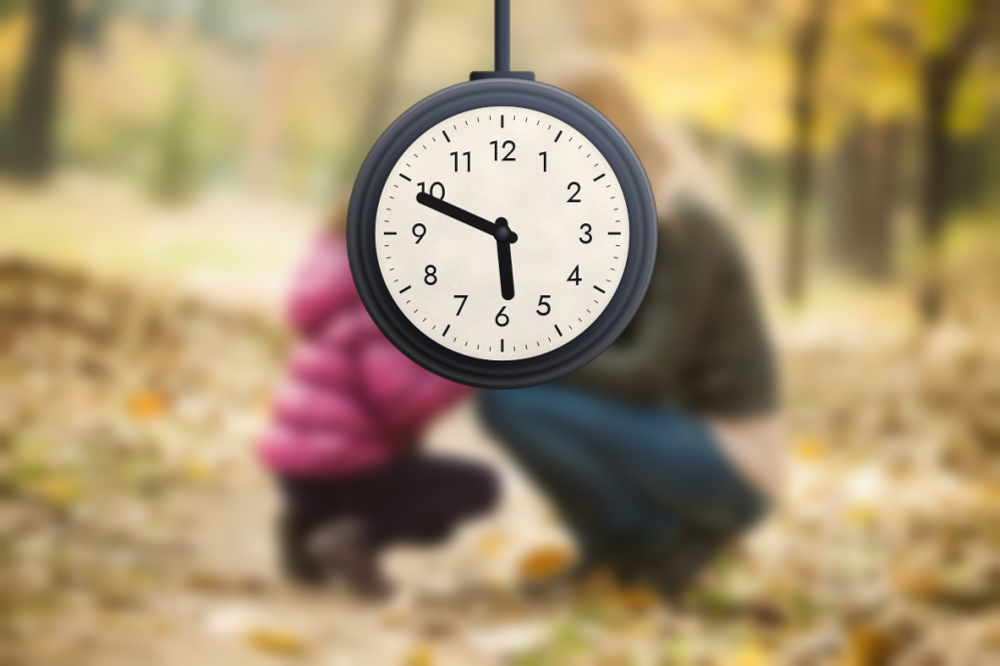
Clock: 5:49
